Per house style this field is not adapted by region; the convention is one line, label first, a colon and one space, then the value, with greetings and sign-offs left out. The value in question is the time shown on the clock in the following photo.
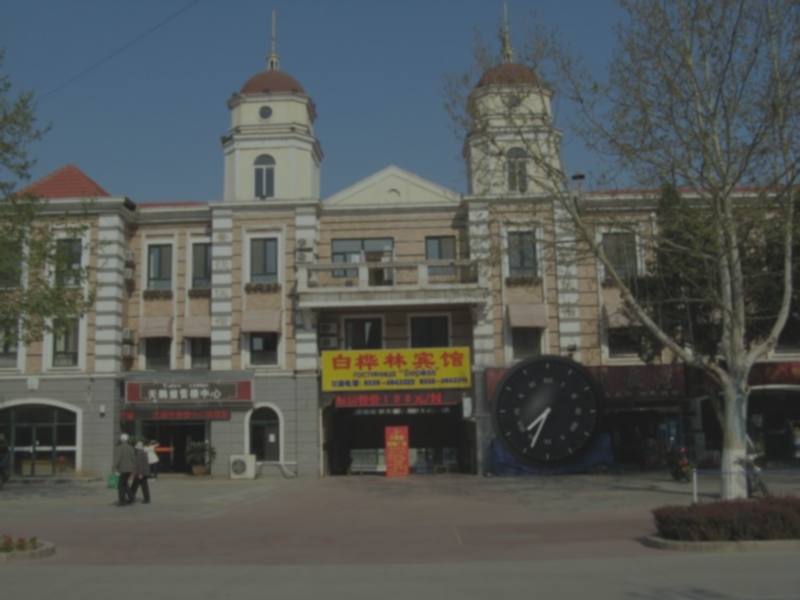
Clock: 7:34
